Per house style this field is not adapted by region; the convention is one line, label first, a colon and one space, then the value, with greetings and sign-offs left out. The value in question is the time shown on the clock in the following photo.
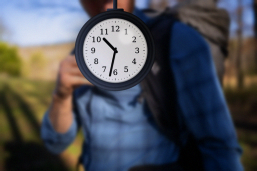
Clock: 10:32
